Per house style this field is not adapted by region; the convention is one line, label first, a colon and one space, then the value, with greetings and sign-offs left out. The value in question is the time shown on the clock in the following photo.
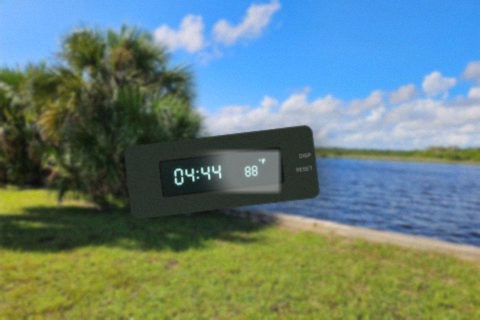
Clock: 4:44
